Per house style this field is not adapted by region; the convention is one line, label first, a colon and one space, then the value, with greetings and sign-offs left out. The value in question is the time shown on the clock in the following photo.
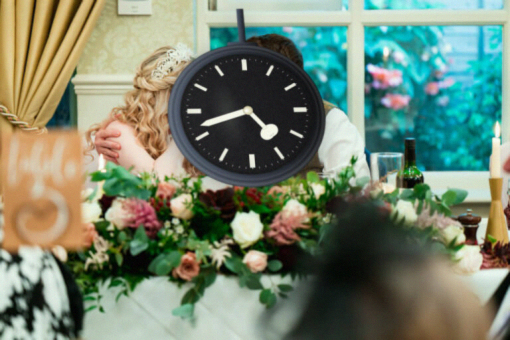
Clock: 4:42
